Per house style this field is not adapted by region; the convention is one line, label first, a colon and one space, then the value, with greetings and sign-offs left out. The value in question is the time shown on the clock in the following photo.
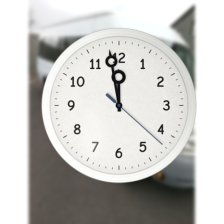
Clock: 11:58:22
